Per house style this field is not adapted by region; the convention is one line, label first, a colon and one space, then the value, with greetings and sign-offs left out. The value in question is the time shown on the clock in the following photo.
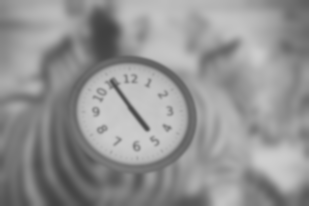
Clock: 4:55
